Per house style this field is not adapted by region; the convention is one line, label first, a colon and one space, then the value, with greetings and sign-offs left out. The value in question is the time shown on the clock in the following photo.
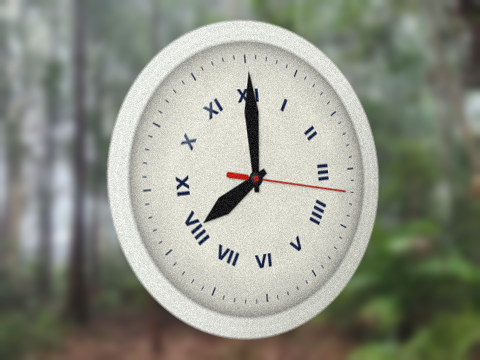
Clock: 8:00:17
